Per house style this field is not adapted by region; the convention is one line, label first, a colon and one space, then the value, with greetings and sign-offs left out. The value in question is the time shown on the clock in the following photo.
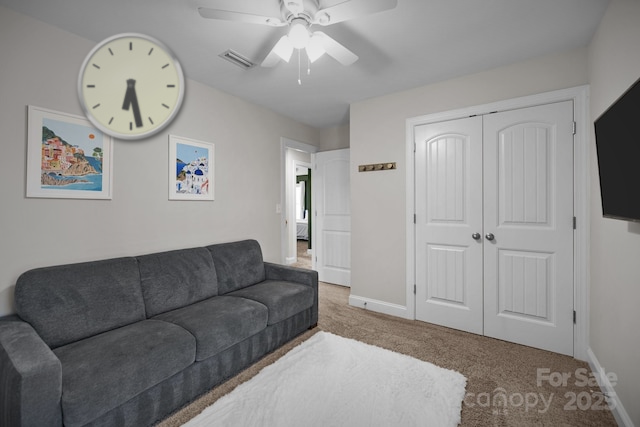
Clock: 6:28
